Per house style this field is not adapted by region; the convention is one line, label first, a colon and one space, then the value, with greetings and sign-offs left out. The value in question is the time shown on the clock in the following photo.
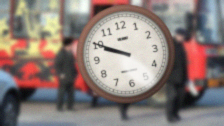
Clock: 9:50
